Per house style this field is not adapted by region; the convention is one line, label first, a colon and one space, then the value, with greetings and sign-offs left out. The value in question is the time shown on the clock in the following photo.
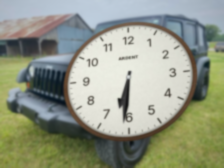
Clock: 6:31
